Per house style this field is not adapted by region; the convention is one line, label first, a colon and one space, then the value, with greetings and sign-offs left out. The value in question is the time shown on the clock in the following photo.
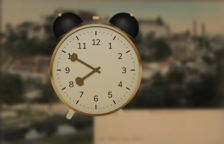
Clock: 7:50
